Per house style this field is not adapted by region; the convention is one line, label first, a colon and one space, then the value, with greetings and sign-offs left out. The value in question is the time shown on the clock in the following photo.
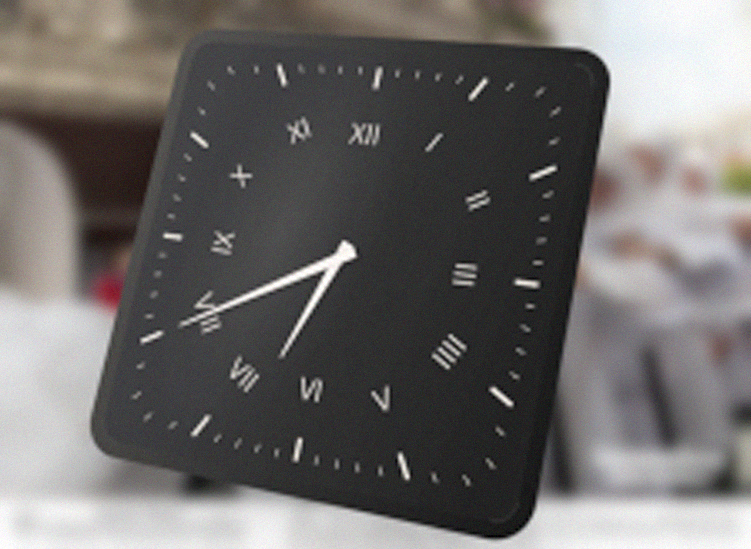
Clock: 6:40
